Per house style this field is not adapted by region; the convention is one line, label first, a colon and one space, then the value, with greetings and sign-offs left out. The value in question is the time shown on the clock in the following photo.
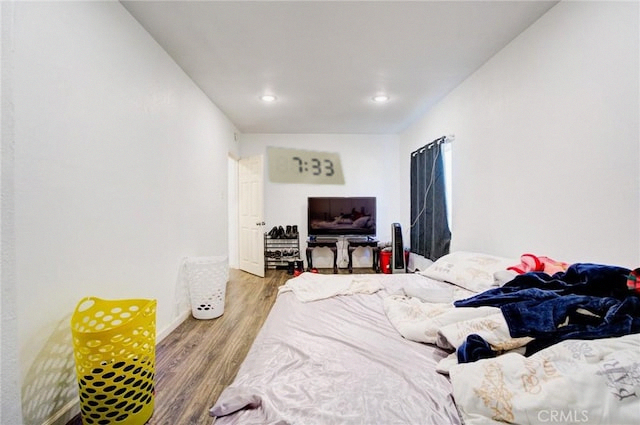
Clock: 7:33
